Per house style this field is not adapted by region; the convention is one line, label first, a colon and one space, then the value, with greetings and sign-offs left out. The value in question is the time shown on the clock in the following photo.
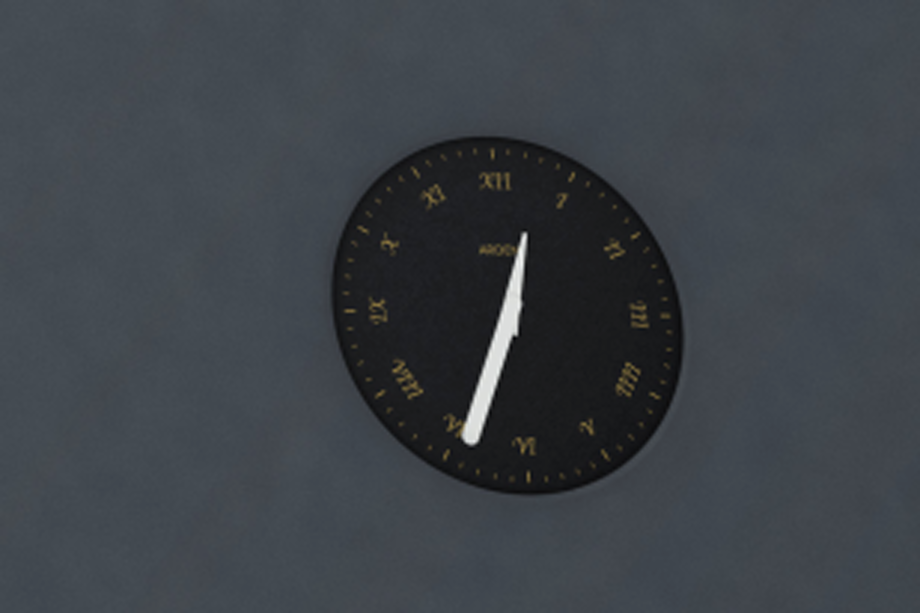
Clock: 12:34
